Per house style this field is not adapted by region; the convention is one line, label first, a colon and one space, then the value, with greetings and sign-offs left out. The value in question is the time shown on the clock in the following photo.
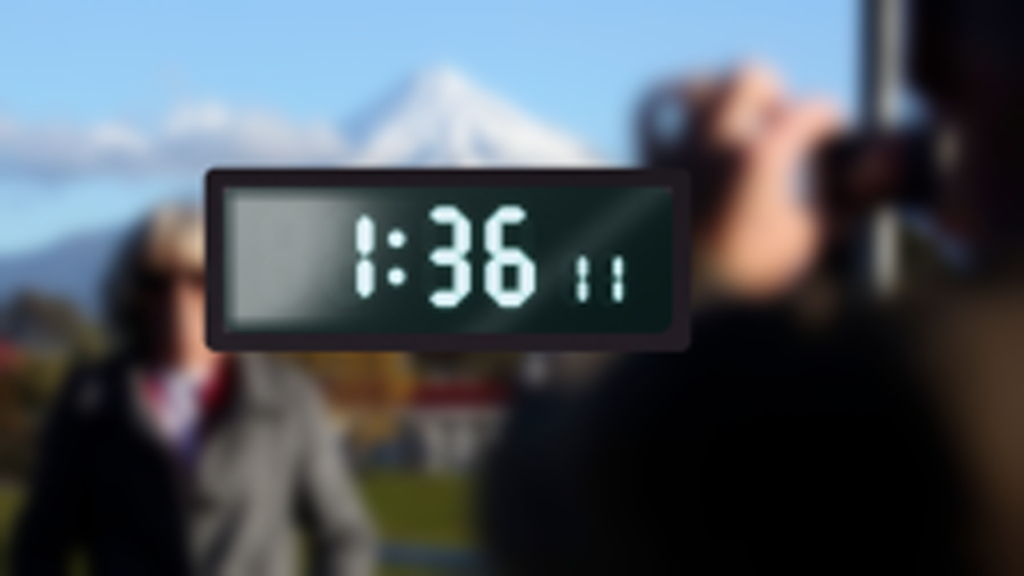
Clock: 1:36:11
